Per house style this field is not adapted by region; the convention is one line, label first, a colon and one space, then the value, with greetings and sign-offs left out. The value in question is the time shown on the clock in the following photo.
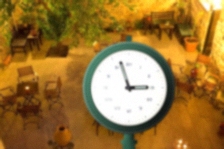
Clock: 2:57
